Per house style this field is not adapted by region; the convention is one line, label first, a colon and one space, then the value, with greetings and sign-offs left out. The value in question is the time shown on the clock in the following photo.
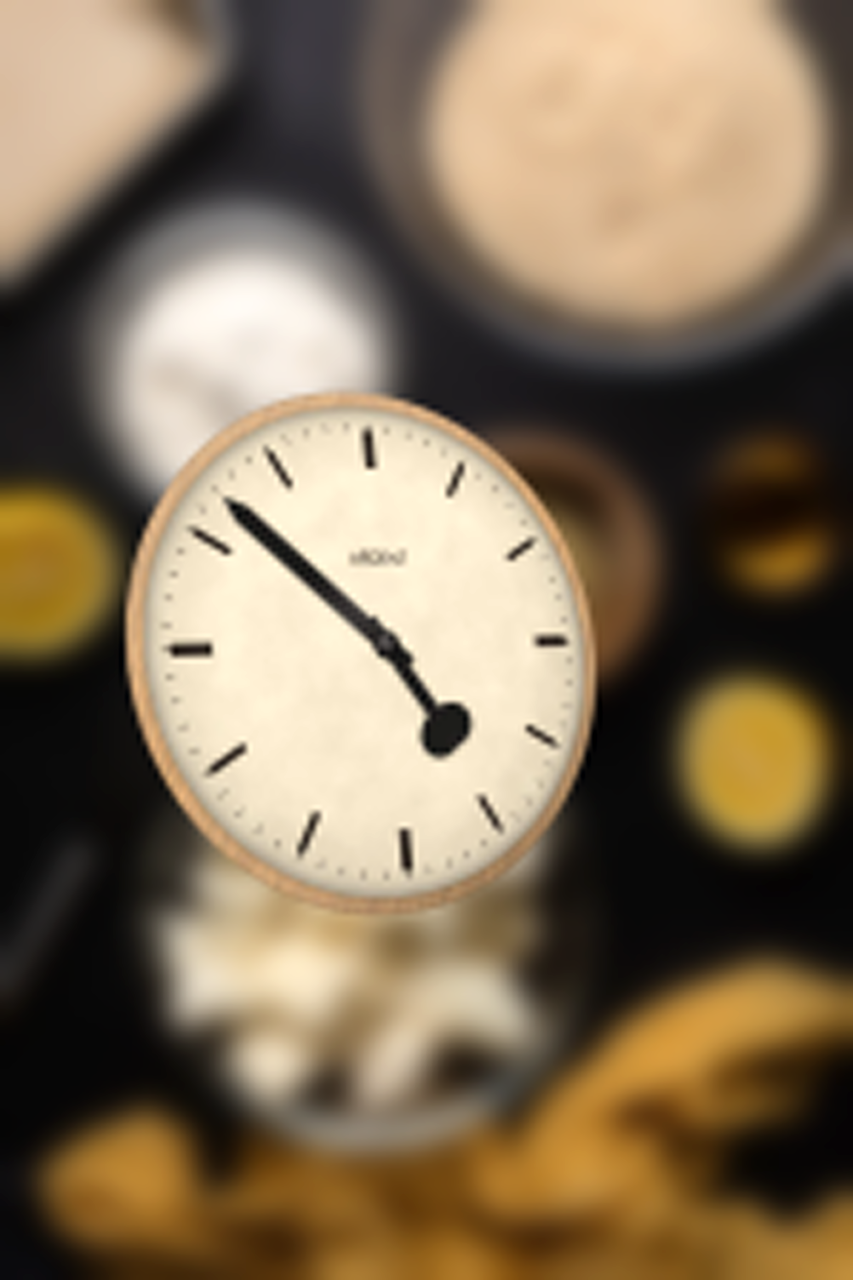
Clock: 4:52
